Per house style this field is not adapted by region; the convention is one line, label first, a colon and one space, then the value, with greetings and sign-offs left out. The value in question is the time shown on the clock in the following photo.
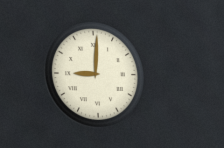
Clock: 9:01
